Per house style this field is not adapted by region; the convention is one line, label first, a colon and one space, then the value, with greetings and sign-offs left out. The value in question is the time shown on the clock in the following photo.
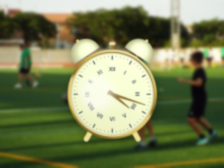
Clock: 4:18
